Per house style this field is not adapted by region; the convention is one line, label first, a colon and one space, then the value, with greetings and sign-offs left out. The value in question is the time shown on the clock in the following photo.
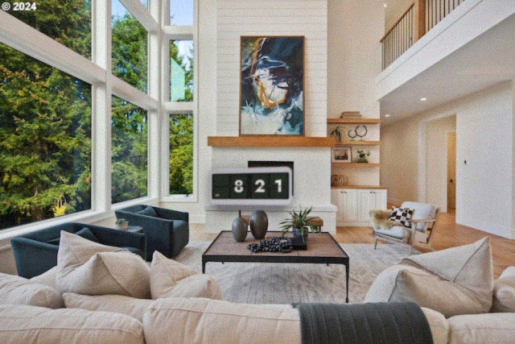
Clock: 8:21
